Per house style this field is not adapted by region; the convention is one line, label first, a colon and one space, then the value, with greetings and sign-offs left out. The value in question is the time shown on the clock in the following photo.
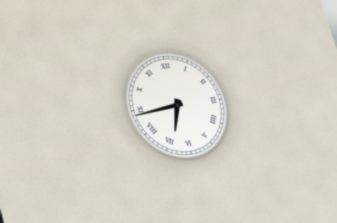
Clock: 6:44
